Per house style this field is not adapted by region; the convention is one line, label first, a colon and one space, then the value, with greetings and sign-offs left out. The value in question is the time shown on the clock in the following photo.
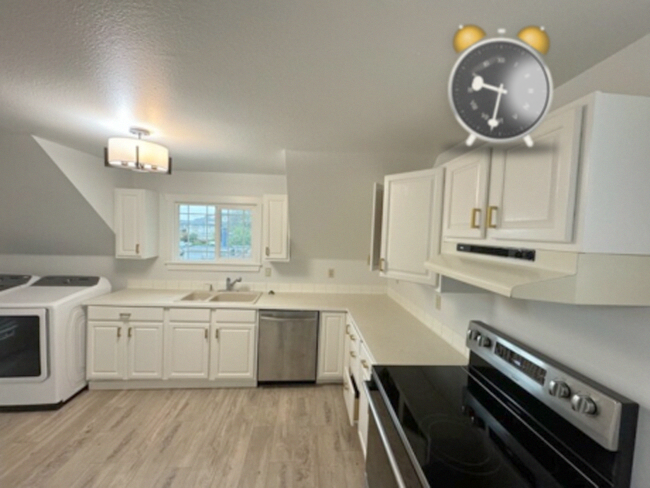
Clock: 9:32
